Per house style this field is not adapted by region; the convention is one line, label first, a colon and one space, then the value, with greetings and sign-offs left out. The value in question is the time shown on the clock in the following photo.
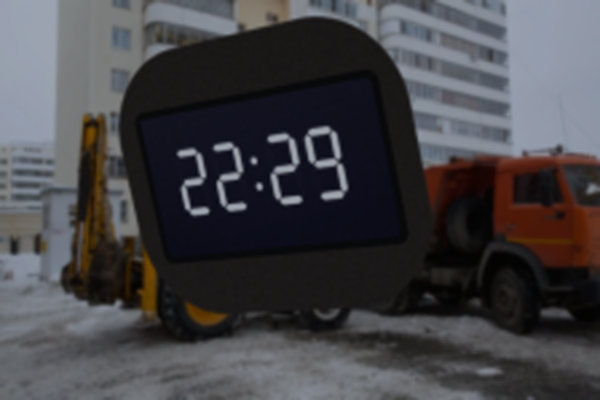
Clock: 22:29
